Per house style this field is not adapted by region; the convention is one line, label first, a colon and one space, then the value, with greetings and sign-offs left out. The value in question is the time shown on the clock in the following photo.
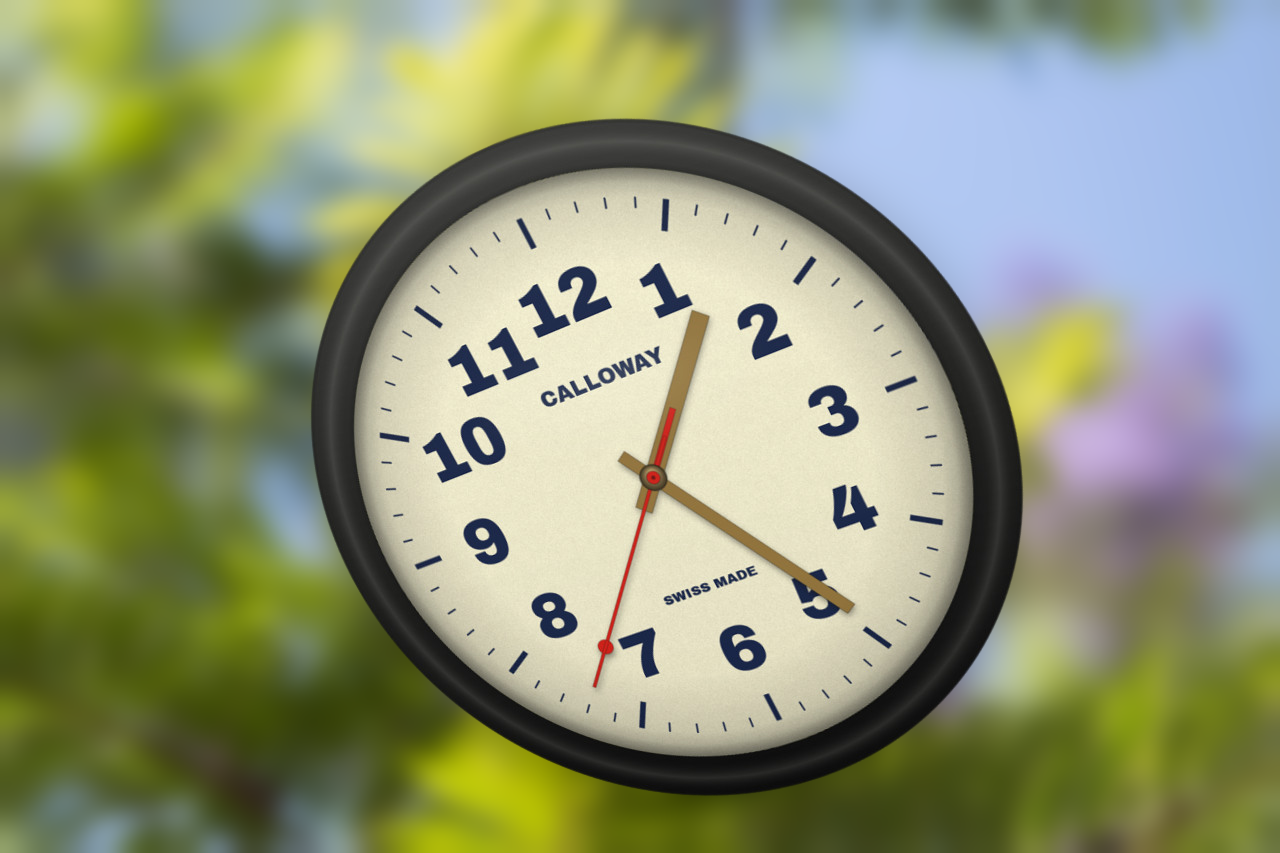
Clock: 1:24:37
